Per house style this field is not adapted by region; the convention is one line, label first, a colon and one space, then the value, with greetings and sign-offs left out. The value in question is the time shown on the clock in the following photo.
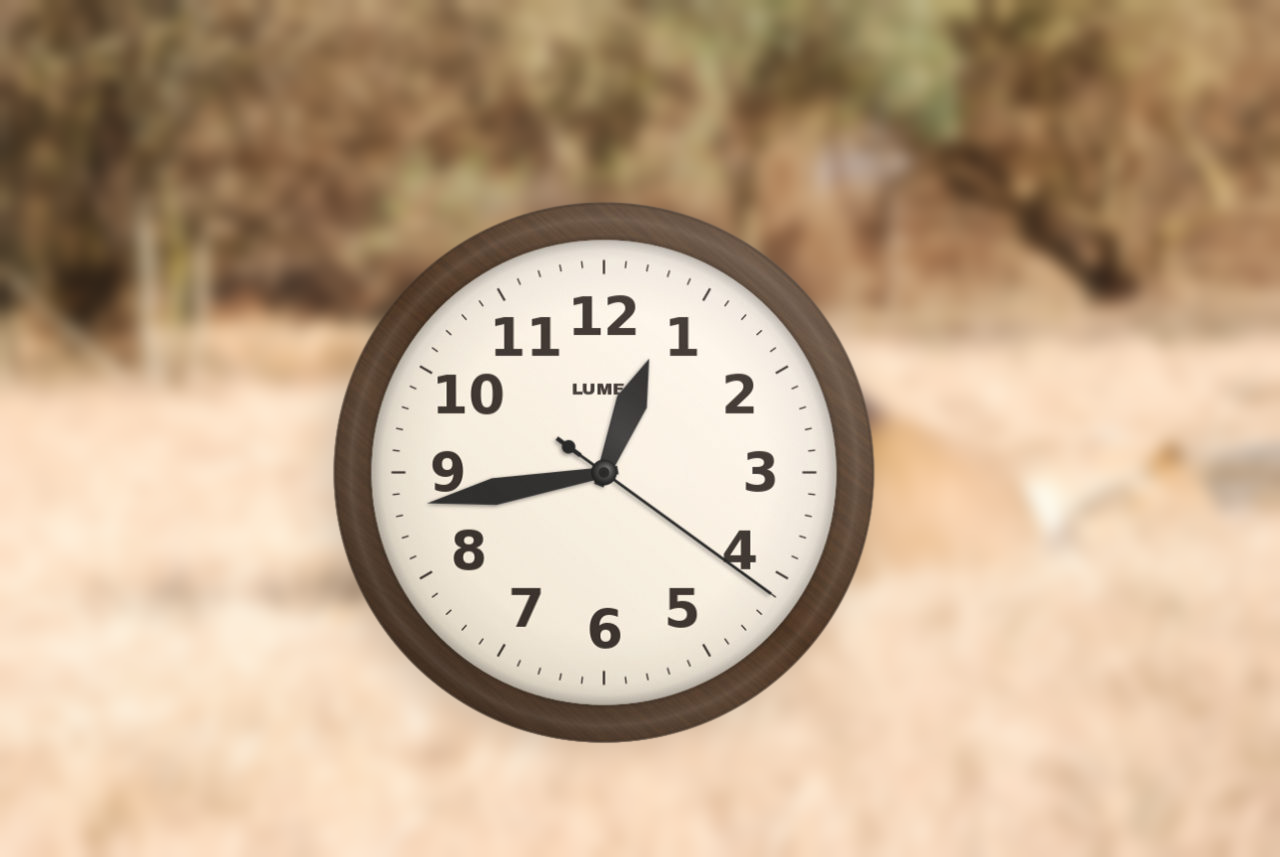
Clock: 12:43:21
